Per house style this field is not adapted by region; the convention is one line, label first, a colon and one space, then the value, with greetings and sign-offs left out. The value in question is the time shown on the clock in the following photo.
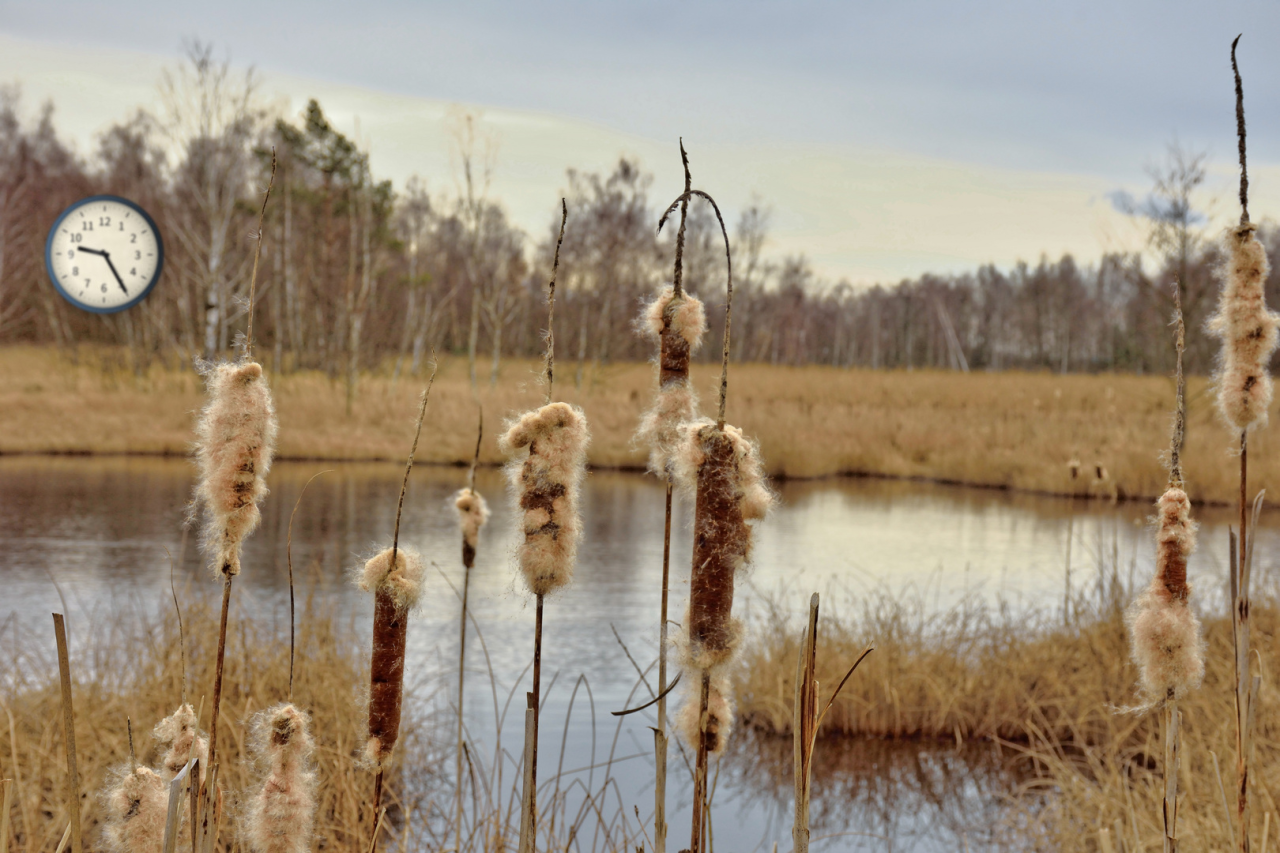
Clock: 9:25
